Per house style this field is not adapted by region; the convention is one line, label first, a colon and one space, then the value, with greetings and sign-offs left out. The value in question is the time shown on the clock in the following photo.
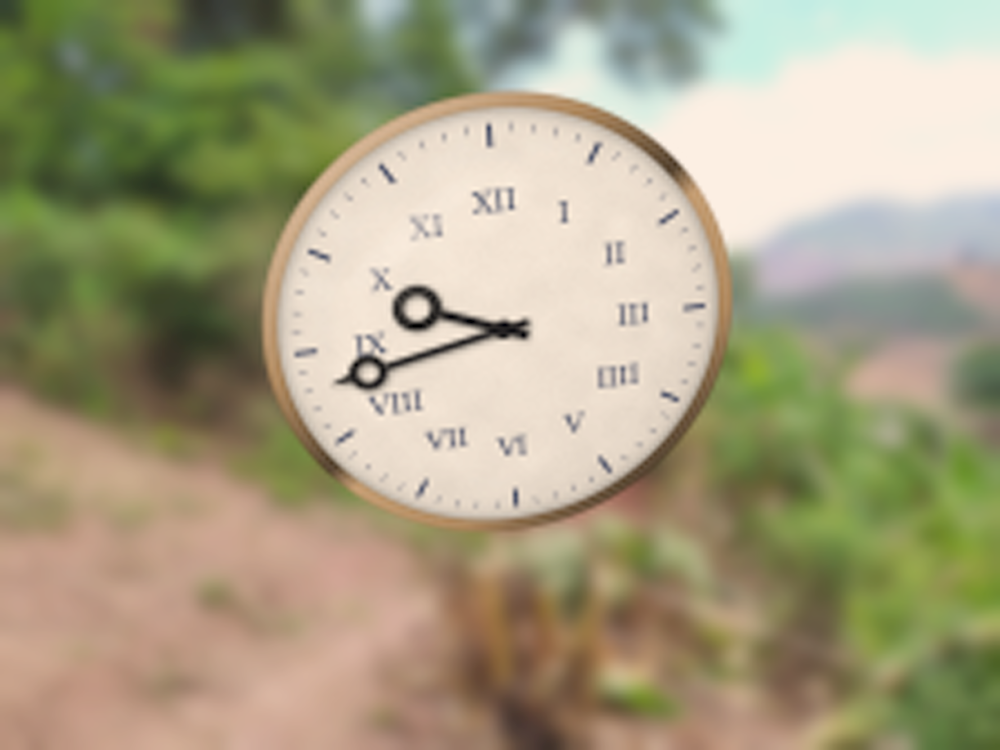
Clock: 9:43
